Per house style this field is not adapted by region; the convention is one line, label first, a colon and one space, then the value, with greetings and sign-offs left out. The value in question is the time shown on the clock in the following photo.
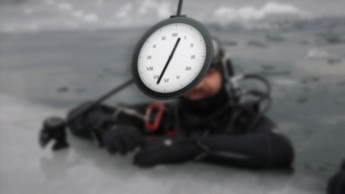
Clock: 12:33
